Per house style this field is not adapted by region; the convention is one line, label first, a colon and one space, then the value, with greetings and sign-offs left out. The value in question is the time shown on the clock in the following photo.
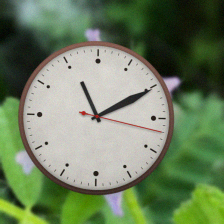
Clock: 11:10:17
